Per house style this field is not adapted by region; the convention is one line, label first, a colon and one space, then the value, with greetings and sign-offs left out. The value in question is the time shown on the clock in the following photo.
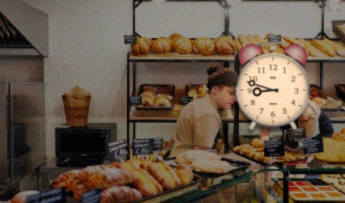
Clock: 8:48
